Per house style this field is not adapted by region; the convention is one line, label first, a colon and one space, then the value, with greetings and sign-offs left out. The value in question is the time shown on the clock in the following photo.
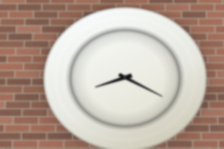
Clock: 8:20
